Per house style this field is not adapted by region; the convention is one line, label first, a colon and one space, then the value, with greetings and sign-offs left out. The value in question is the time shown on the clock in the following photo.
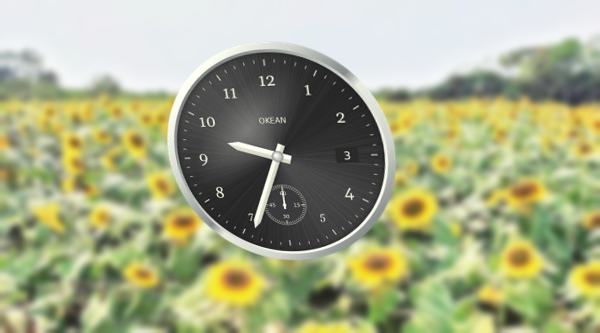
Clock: 9:34
